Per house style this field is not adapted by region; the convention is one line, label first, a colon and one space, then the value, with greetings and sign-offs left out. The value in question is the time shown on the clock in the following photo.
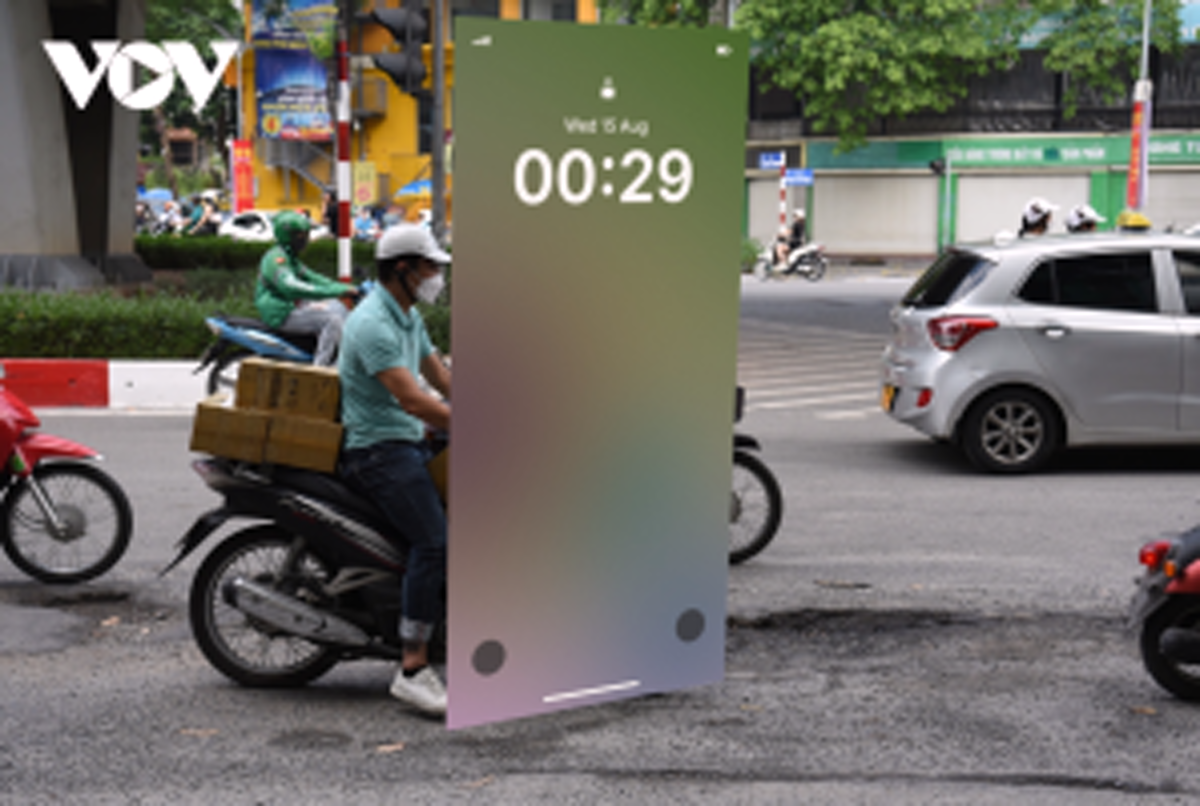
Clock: 0:29
